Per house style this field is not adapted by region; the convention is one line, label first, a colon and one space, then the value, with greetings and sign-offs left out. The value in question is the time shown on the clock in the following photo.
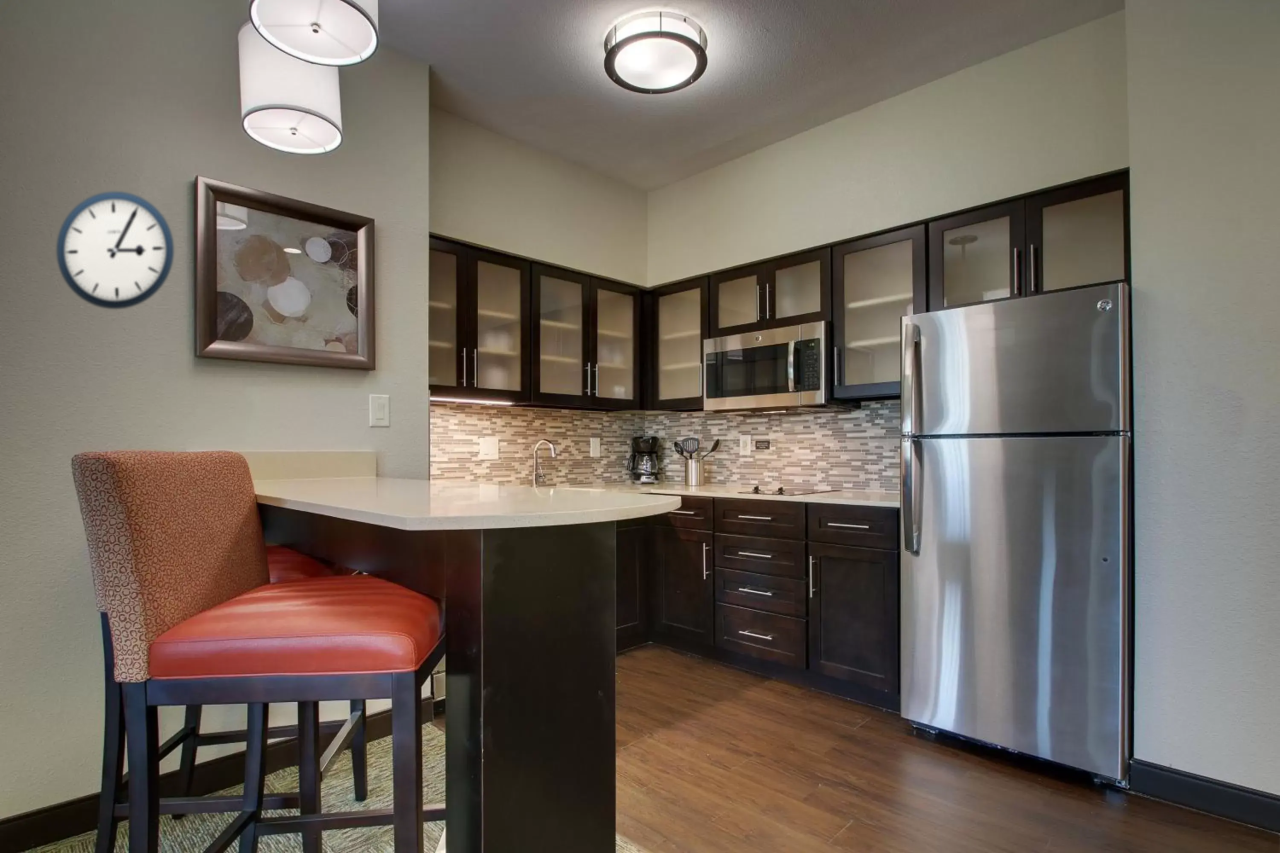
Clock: 3:05
